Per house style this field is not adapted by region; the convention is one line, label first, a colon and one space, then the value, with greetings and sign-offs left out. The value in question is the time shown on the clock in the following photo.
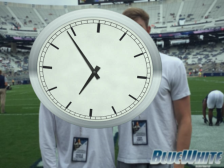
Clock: 6:54
